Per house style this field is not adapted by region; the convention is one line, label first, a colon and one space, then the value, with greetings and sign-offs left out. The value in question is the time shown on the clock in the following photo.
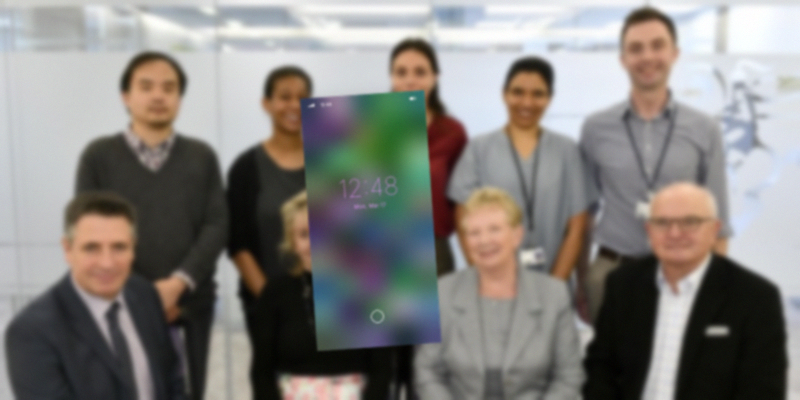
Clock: 12:48
